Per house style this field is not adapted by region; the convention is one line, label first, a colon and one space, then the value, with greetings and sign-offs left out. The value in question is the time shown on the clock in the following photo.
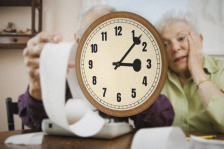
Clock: 3:07
